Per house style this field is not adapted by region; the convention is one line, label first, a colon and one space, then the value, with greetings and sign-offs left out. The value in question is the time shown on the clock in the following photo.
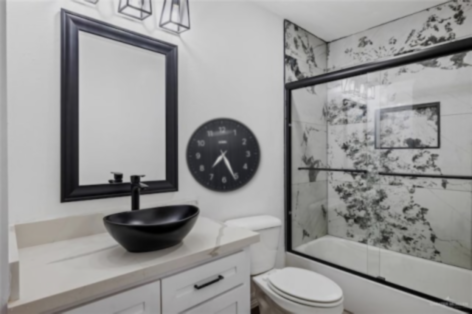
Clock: 7:26
